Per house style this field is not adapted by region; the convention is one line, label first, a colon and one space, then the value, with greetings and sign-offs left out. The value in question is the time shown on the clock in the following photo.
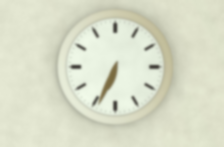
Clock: 6:34
